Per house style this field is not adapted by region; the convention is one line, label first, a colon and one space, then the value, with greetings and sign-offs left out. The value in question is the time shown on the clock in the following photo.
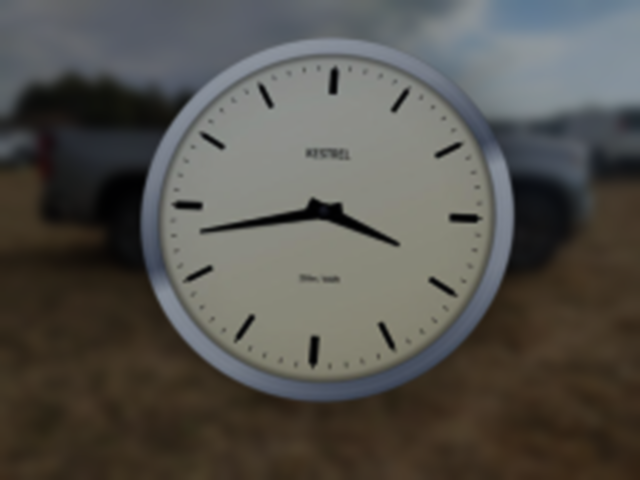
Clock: 3:43
